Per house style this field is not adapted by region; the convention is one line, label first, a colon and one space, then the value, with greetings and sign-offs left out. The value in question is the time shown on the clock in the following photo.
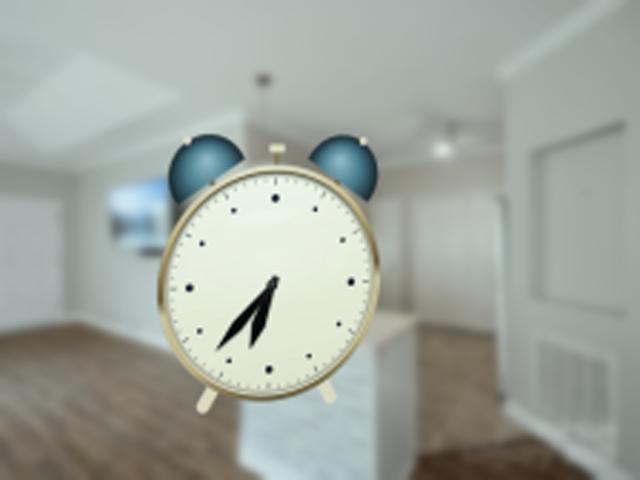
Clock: 6:37
